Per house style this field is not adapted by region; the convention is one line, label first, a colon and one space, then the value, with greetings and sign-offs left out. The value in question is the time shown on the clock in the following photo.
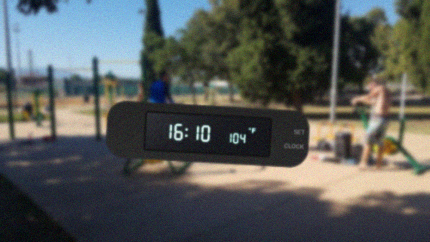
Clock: 16:10
